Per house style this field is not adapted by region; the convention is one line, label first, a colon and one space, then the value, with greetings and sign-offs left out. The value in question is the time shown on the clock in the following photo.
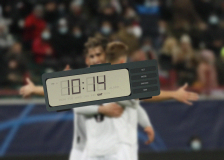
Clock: 10:14
